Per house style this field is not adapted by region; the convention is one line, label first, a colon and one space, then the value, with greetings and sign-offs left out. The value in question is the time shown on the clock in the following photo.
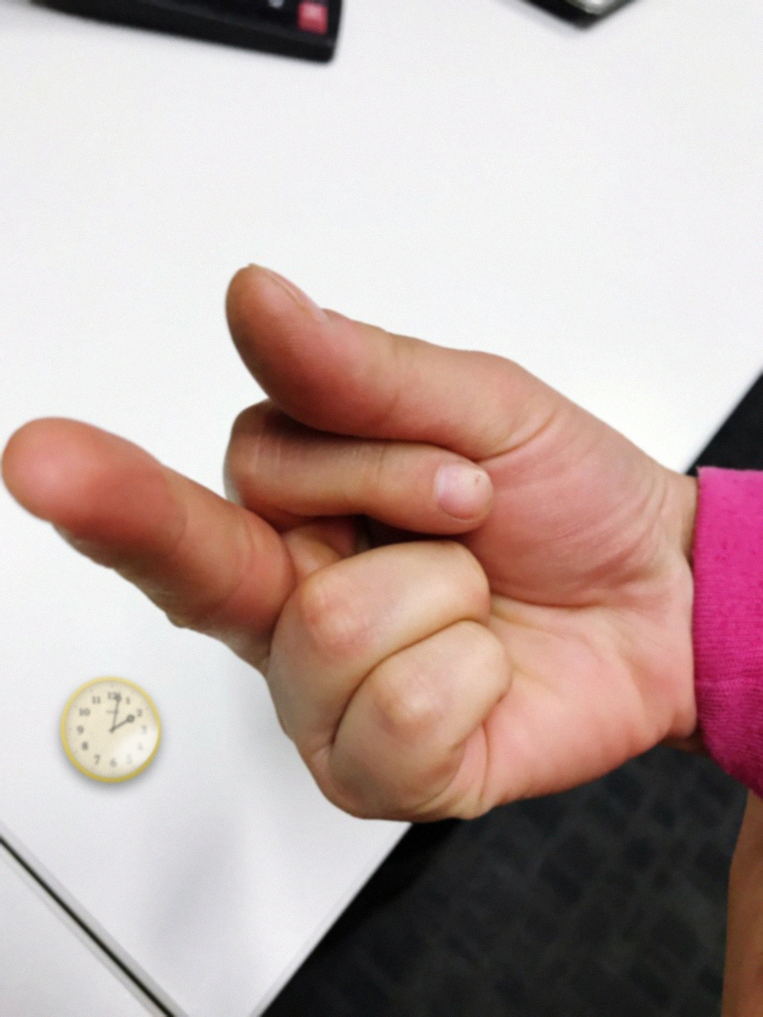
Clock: 2:02
